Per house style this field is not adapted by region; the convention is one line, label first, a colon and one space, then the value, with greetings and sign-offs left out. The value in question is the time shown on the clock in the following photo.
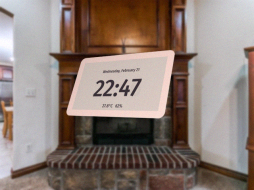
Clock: 22:47
